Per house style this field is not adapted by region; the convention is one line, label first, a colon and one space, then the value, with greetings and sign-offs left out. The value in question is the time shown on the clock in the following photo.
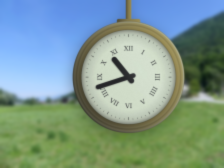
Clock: 10:42
